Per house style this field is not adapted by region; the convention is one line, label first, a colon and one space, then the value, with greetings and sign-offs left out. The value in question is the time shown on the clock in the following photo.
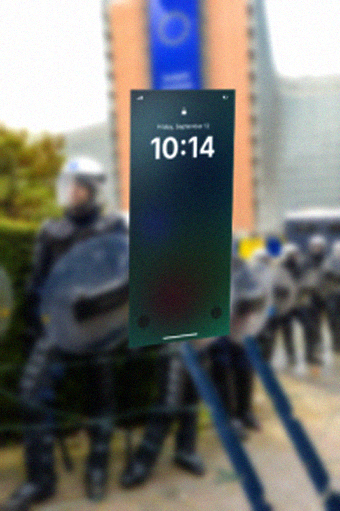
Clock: 10:14
